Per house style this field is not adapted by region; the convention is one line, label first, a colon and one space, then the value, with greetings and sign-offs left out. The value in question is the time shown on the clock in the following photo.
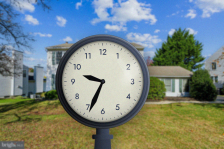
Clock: 9:34
